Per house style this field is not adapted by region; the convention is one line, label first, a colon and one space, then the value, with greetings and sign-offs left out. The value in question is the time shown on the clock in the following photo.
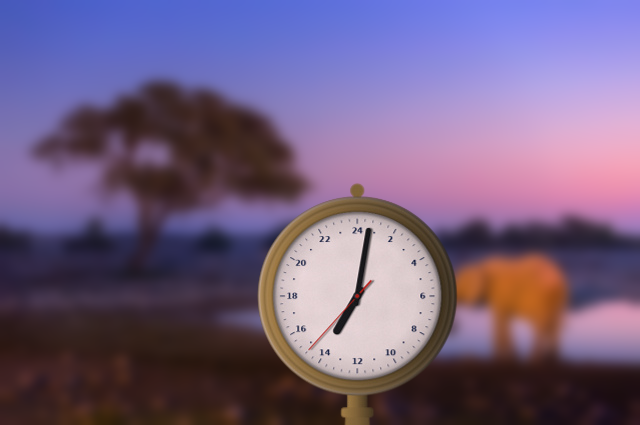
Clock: 14:01:37
